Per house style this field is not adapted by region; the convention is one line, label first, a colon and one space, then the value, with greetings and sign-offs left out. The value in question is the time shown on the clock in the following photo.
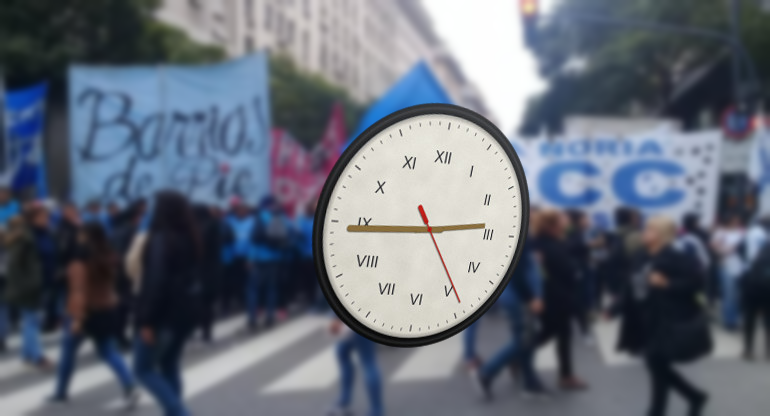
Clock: 2:44:24
